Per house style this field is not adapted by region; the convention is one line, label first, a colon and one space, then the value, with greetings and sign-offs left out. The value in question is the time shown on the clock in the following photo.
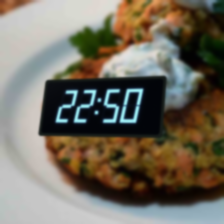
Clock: 22:50
